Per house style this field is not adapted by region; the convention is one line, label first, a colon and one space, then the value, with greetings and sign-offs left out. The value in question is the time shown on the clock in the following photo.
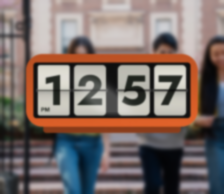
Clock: 12:57
